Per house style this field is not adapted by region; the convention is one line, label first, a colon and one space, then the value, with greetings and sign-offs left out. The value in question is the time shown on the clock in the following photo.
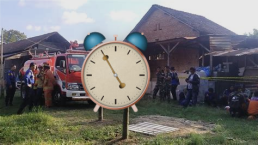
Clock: 4:55
